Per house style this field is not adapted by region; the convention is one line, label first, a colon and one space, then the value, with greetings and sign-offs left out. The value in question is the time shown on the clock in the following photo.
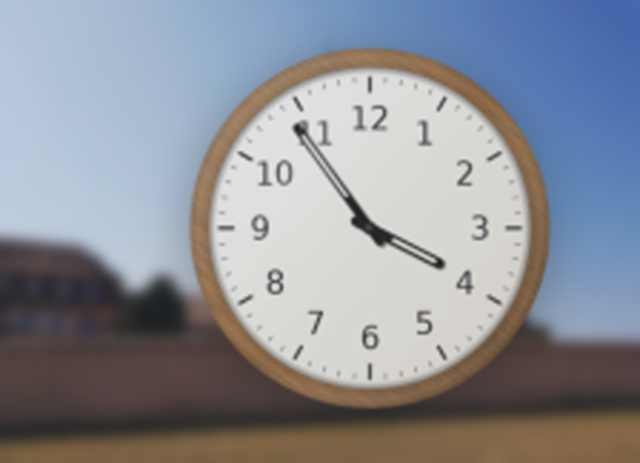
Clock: 3:54
